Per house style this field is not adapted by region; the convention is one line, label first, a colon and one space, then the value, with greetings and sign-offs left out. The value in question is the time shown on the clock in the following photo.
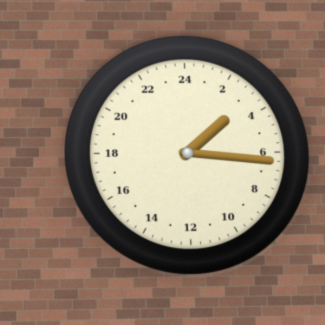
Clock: 3:16
